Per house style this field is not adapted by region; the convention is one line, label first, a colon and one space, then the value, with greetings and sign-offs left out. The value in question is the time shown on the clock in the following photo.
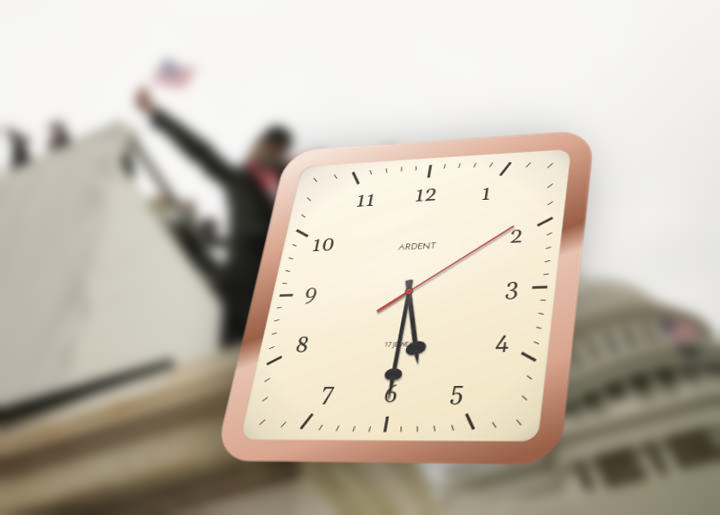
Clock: 5:30:09
